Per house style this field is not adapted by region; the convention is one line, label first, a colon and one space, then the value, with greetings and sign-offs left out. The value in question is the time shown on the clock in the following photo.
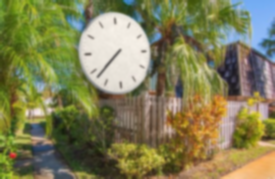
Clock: 7:38
